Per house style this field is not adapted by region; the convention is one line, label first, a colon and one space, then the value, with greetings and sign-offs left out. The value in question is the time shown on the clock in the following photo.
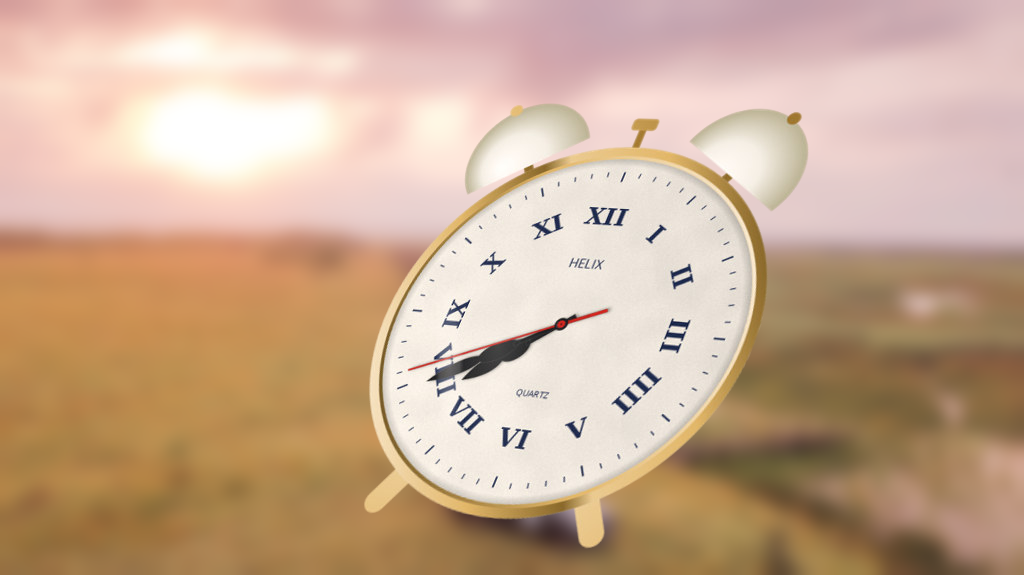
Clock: 7:39:41
